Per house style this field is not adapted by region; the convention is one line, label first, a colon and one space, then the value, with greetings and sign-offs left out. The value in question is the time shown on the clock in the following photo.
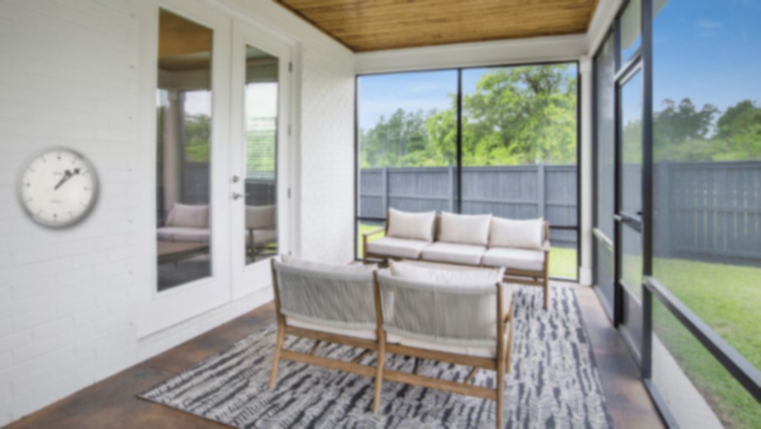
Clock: 1:08
